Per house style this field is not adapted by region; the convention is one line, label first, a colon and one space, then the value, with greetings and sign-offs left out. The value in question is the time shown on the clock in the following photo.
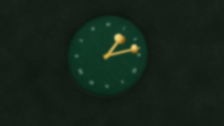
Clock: 1:13
